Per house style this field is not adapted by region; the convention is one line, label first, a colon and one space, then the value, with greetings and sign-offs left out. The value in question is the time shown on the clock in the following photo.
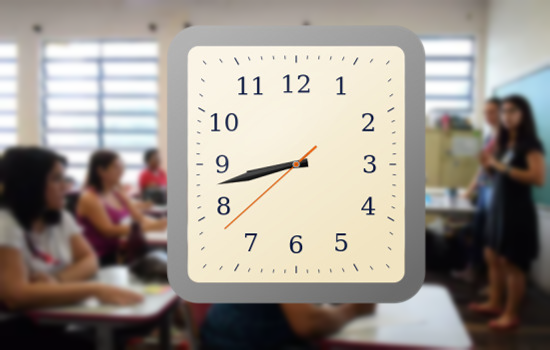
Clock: 8:42:38
